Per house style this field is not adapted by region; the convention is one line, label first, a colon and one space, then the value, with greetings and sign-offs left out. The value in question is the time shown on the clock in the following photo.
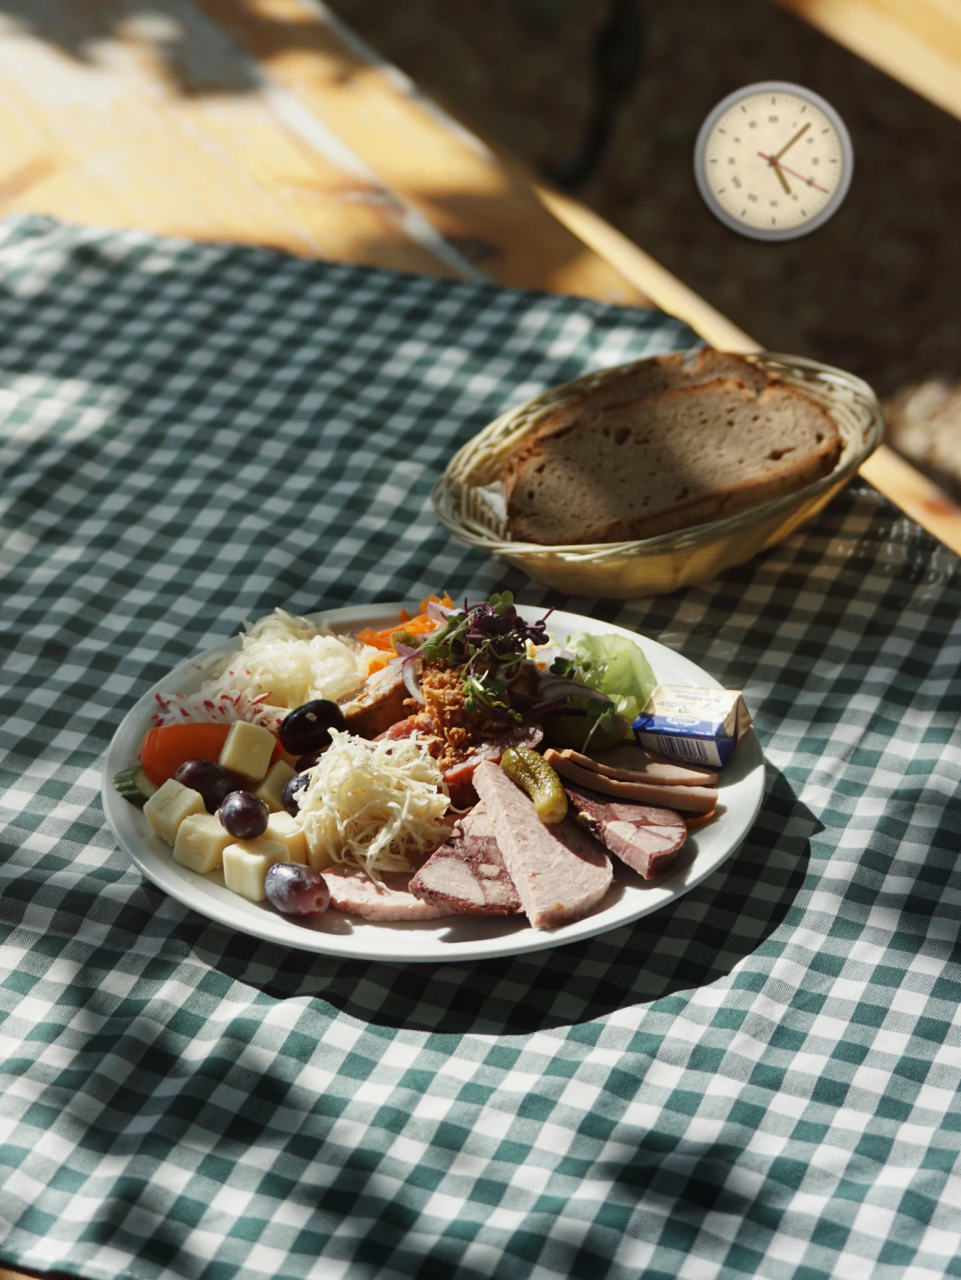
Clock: 5:07:20
